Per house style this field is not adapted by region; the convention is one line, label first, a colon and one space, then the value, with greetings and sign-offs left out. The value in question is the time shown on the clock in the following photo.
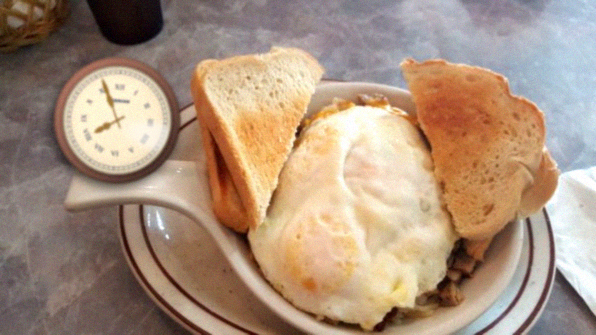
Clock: 7:56
